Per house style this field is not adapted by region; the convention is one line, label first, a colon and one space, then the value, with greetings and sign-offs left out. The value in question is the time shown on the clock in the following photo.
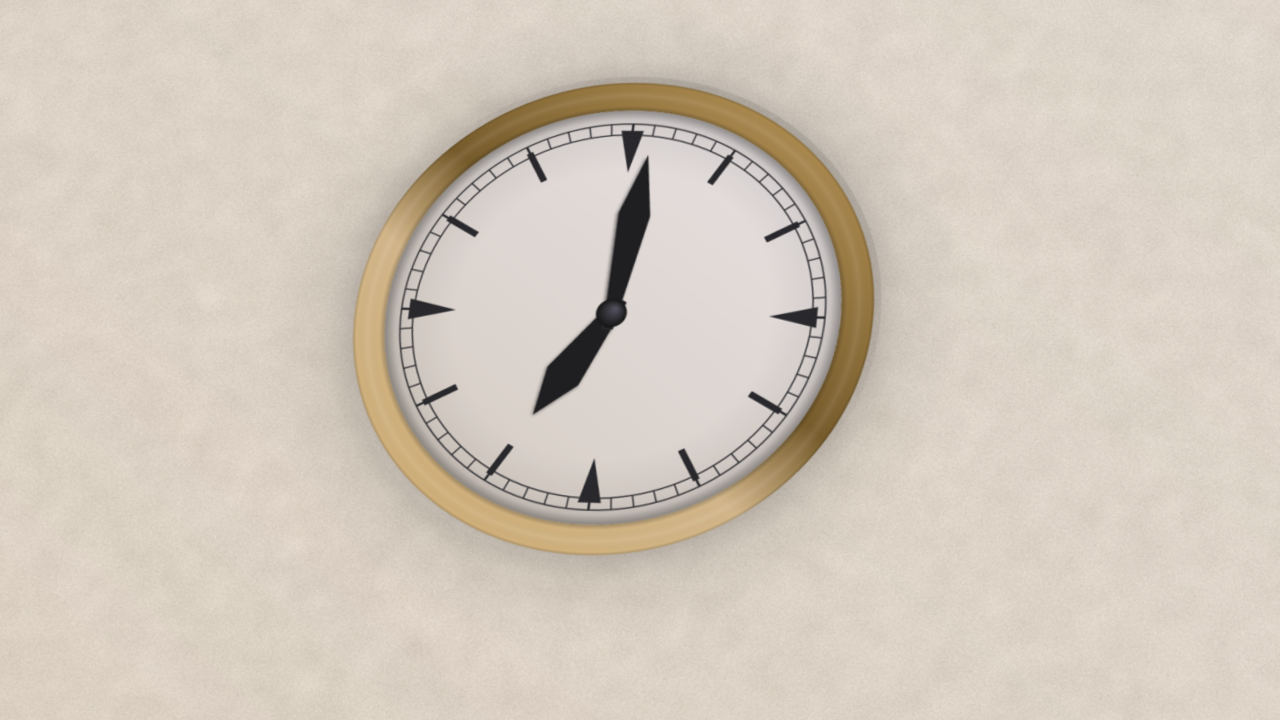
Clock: 7:01
